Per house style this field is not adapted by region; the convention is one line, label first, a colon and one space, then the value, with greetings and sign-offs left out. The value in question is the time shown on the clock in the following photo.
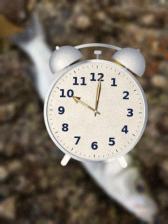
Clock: 10:01
